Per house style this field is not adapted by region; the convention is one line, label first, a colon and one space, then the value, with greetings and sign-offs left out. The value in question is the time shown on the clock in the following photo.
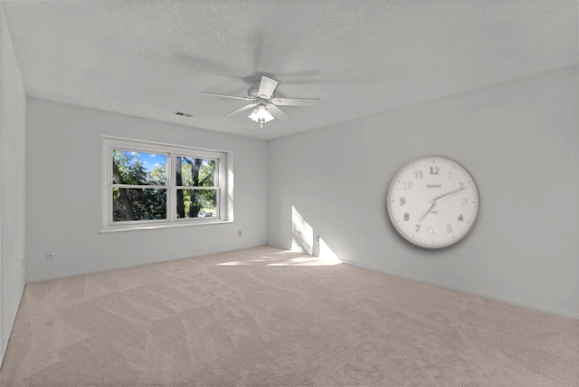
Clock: 7:11
